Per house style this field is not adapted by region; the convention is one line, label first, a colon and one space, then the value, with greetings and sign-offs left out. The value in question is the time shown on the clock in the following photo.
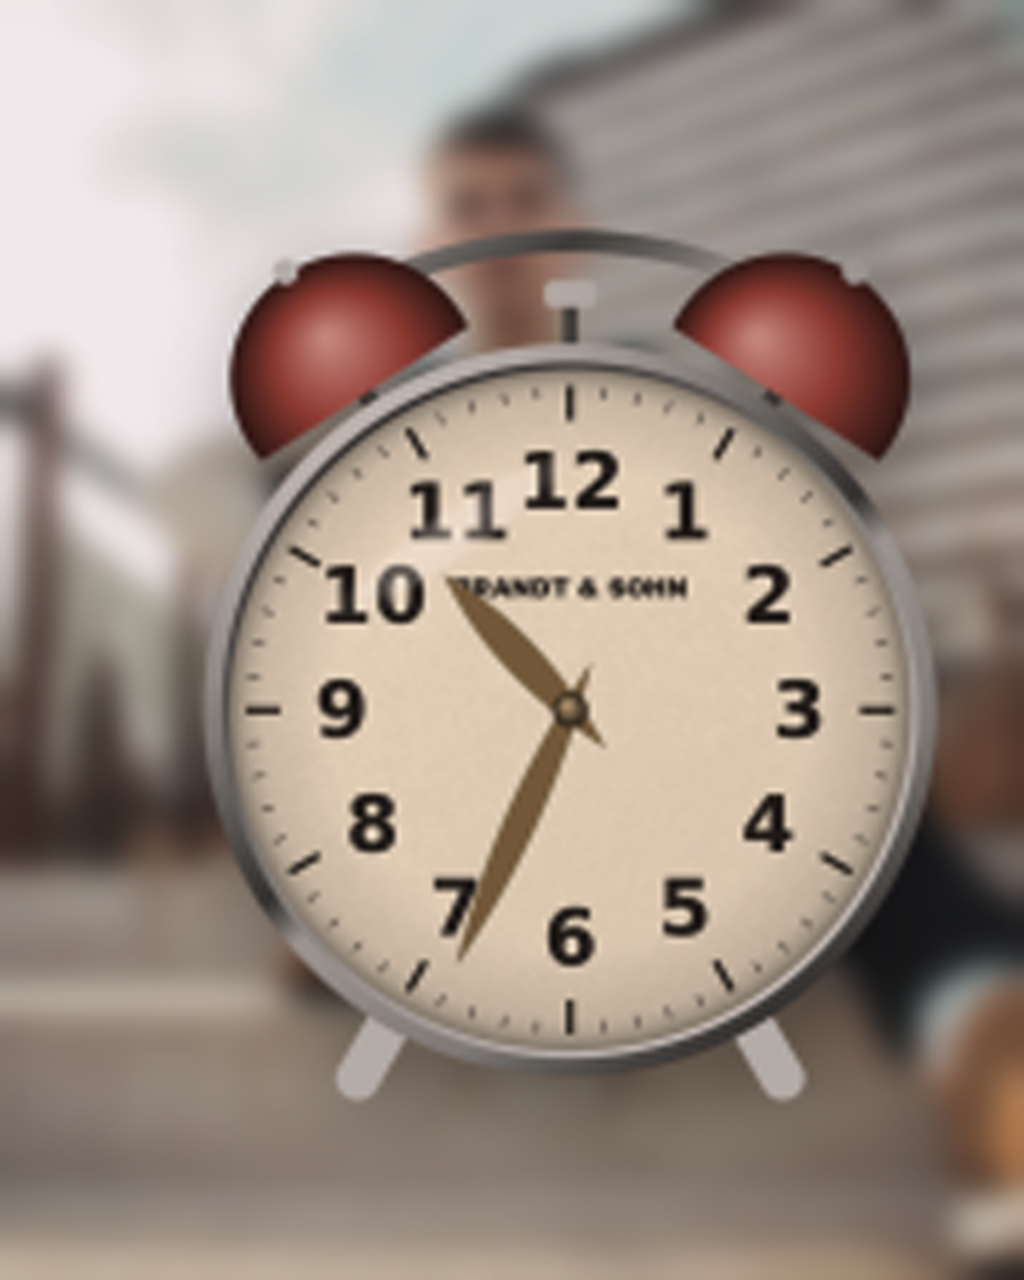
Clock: 10:34
